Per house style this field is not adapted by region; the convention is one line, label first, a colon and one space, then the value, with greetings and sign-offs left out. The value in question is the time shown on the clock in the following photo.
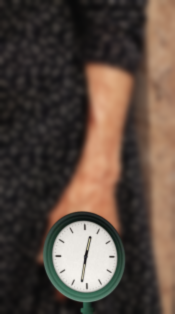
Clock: 12:32
